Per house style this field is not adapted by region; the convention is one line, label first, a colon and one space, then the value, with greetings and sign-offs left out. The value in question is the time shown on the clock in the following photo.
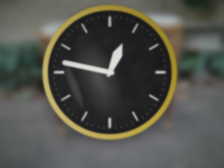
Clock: 12:47
